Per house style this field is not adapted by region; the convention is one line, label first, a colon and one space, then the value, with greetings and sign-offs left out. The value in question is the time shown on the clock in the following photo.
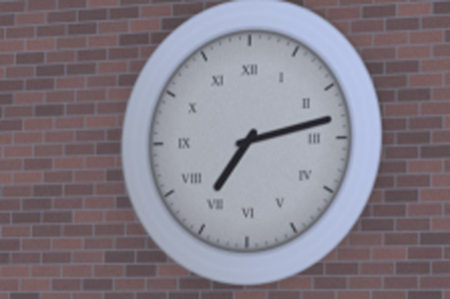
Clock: 7:13
